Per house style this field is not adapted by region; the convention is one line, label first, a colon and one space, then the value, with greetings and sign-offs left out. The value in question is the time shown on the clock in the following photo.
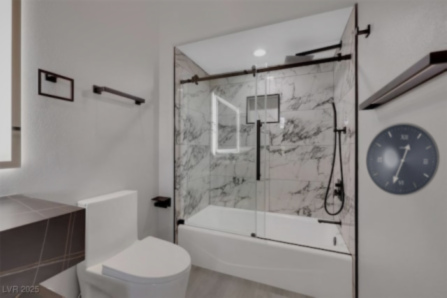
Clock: 12:33
